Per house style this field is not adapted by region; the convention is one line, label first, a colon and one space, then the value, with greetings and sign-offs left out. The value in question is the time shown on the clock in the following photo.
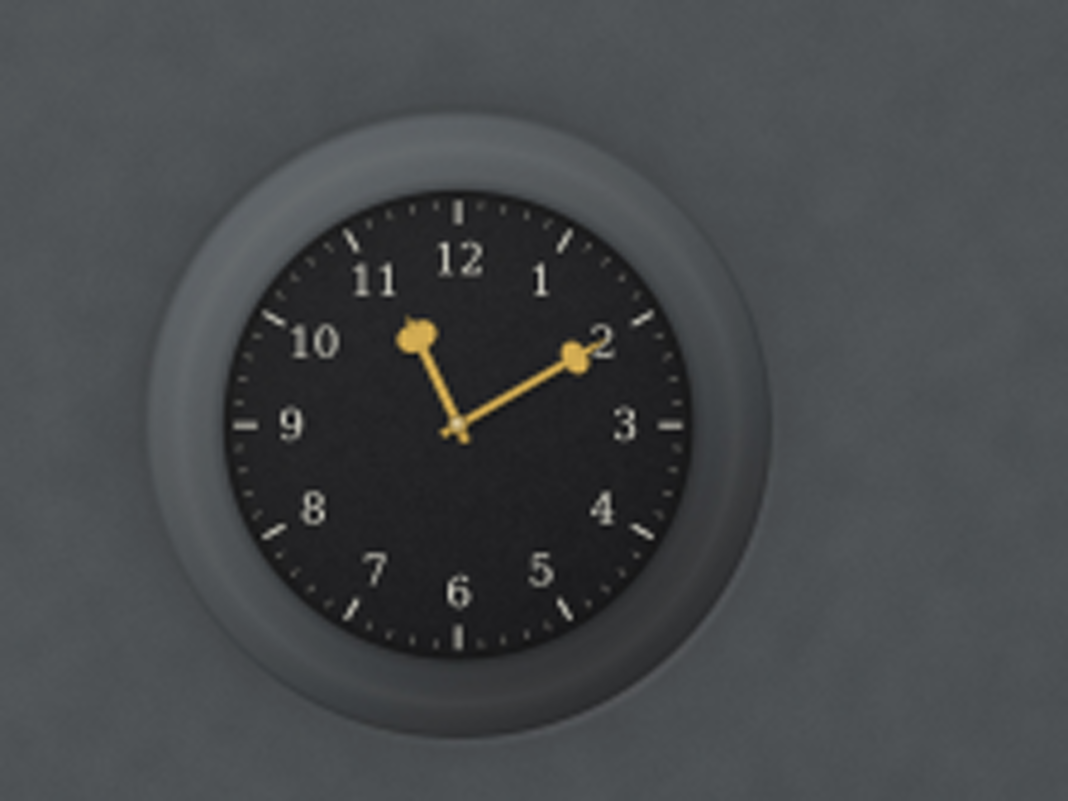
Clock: 11:10
